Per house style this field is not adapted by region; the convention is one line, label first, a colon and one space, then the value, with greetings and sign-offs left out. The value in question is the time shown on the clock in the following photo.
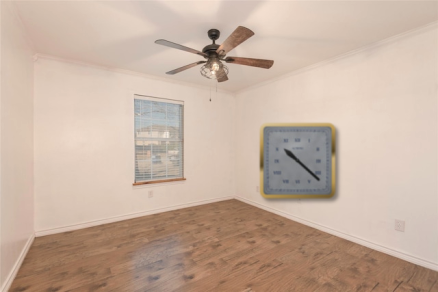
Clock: 10:22
